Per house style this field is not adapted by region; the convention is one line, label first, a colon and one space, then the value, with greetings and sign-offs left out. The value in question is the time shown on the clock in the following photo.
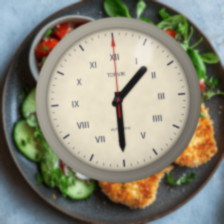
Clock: 1:30:00
